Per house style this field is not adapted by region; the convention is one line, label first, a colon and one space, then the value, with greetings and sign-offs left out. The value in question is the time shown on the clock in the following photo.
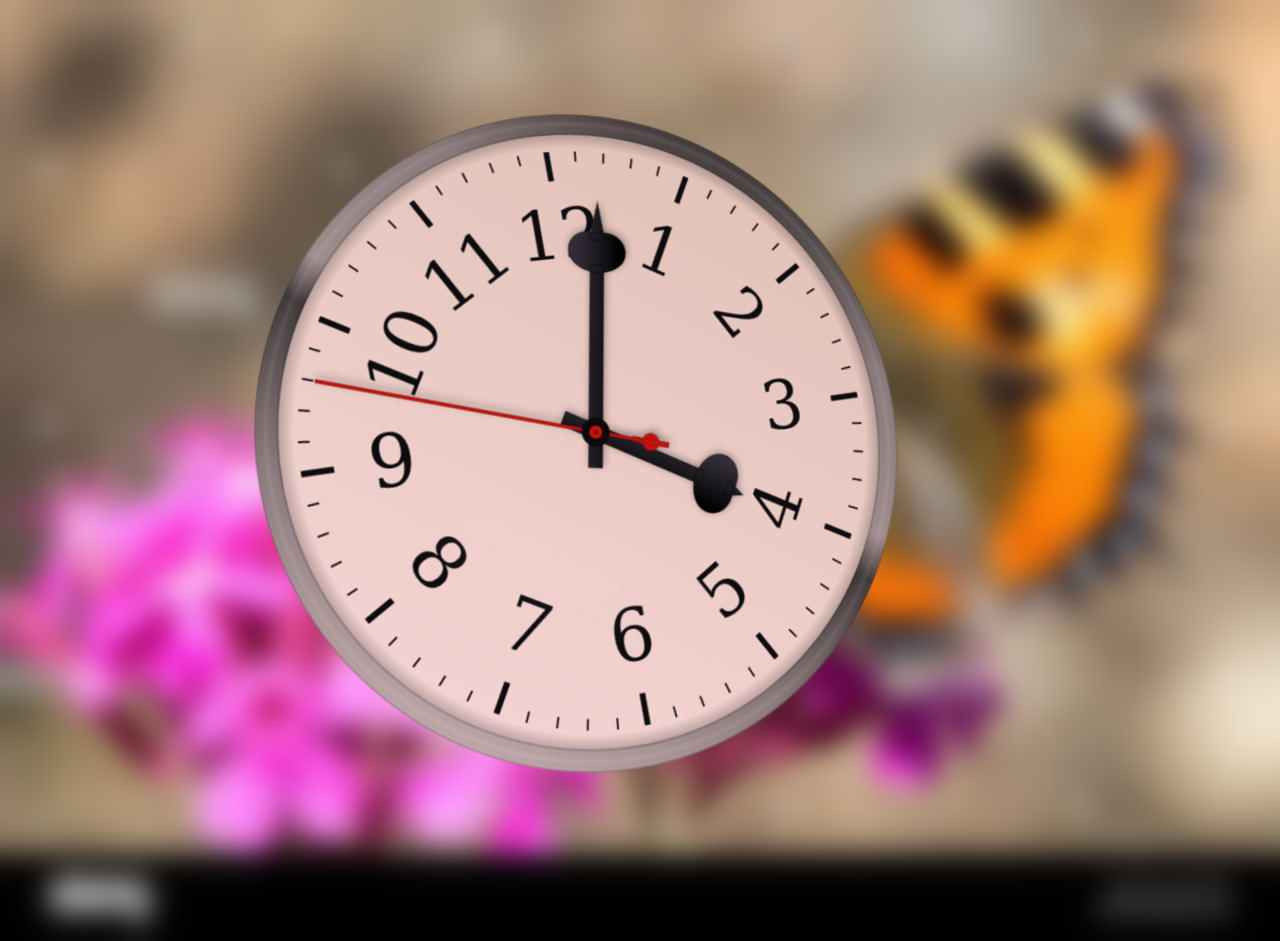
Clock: 4:01:48
